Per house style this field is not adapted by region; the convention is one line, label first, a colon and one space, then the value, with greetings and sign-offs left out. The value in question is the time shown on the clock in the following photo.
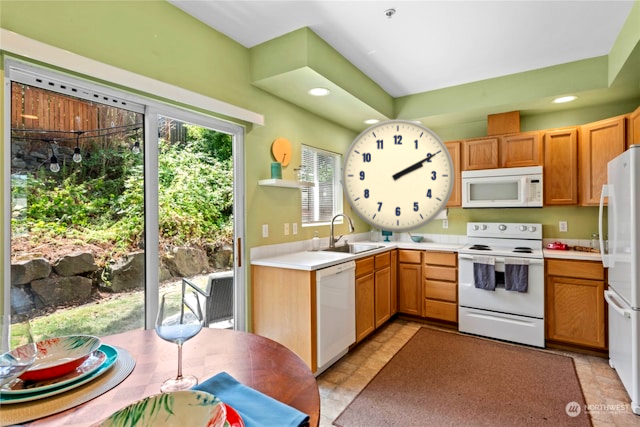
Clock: 2:10
